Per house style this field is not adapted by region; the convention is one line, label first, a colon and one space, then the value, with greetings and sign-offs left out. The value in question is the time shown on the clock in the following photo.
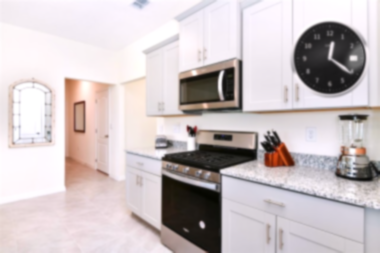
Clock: 12:21
